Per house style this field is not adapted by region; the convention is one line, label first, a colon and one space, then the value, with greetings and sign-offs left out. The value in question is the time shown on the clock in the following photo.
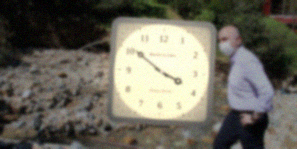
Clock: 3:51
